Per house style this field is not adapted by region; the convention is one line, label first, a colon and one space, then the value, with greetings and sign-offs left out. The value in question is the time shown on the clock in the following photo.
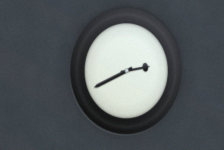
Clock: 2:41
